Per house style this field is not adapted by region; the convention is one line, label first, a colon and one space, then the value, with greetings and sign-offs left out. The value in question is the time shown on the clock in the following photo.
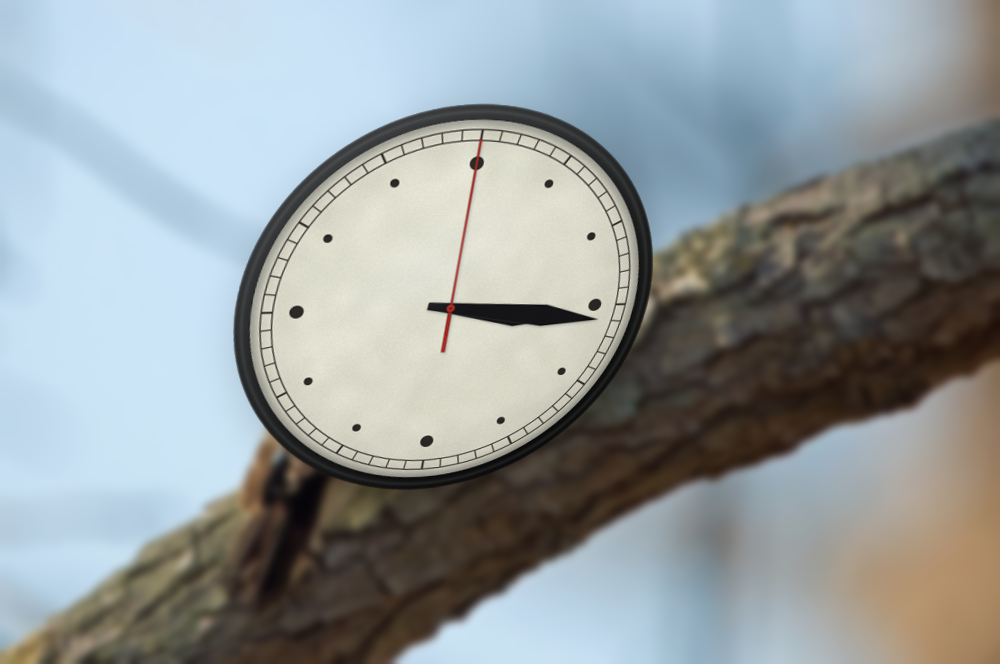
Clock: 3:16:00
